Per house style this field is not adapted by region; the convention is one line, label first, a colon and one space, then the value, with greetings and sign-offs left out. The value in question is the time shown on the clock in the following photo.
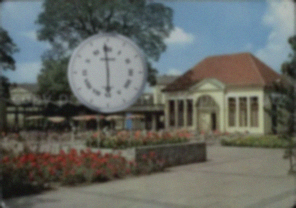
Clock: 5:59
